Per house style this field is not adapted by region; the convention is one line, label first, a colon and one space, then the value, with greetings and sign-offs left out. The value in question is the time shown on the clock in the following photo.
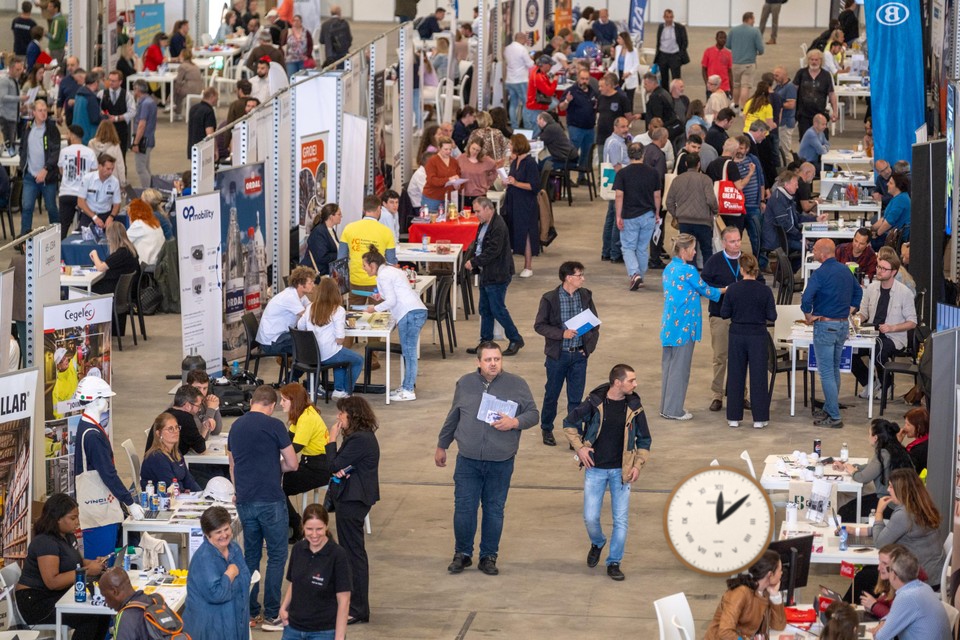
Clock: 12:08
